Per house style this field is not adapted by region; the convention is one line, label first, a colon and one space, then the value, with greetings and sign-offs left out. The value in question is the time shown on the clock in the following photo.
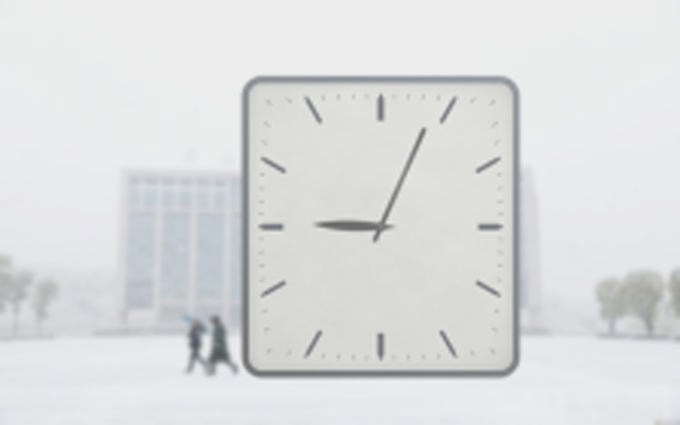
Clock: 9:04
